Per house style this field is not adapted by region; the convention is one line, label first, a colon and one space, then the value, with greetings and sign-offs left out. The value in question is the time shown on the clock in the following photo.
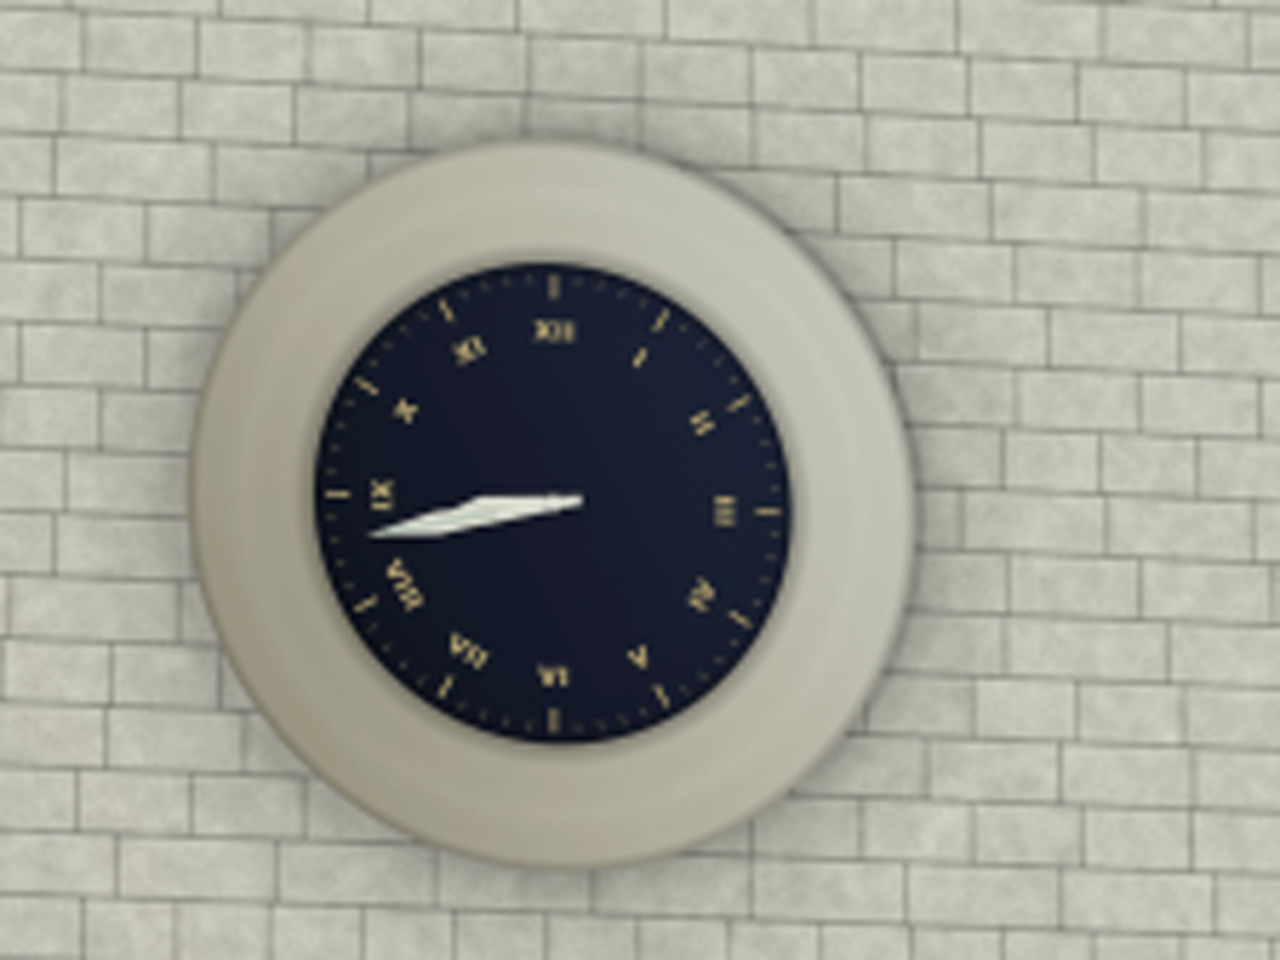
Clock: 8:43
